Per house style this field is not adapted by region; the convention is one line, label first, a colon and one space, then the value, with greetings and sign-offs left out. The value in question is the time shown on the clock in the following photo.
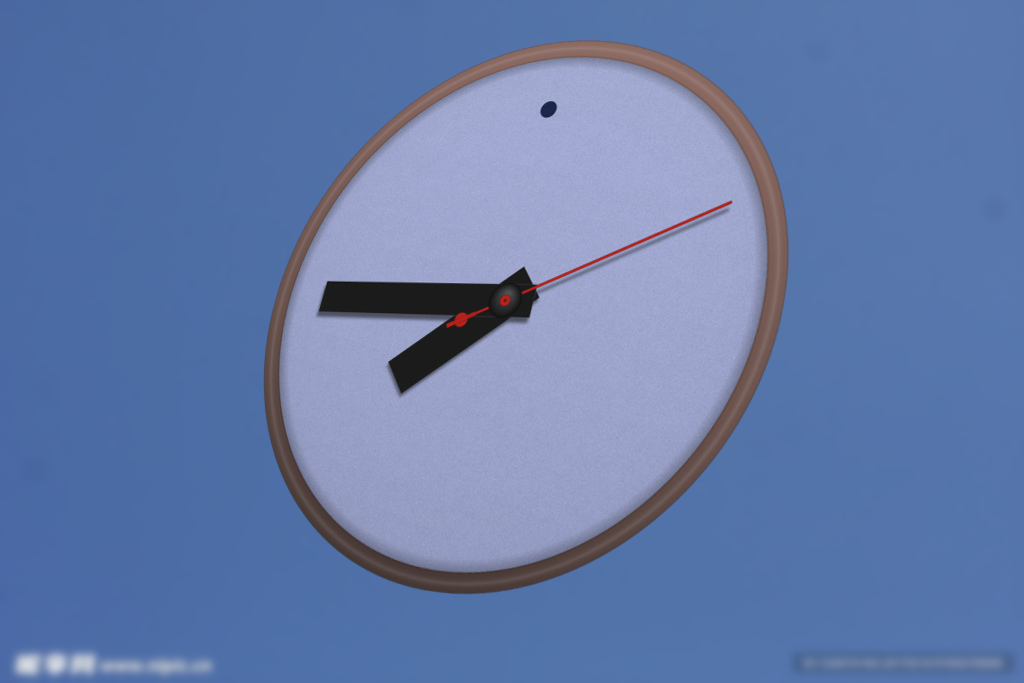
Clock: 7:45:11
